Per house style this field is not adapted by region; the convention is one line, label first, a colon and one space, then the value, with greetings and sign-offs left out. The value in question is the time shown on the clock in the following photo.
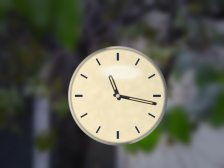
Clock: 11:17
